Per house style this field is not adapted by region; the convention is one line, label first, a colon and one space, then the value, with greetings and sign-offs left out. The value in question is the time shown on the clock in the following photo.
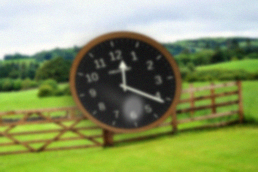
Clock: 12:21
